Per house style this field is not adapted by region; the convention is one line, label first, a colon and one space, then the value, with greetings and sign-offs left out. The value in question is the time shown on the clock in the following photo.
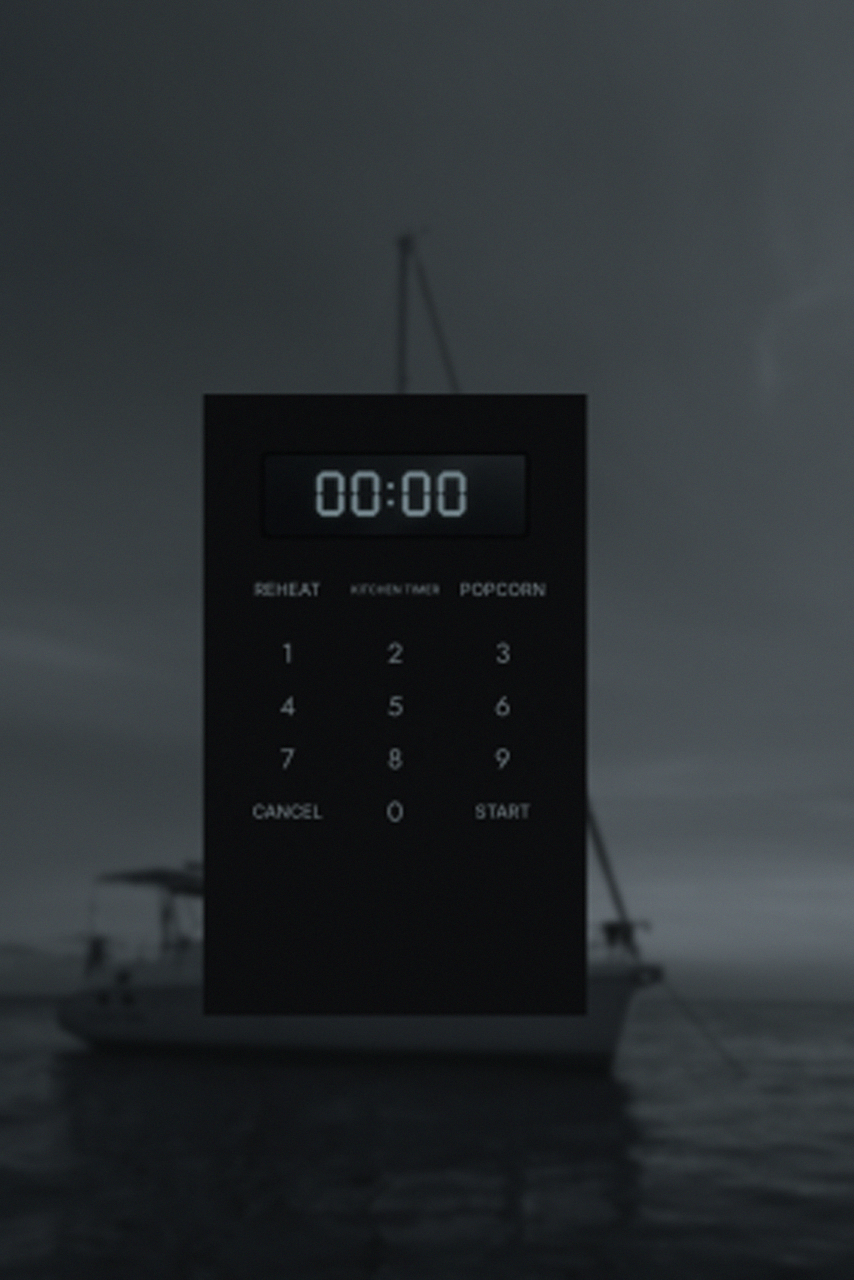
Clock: 0:00
